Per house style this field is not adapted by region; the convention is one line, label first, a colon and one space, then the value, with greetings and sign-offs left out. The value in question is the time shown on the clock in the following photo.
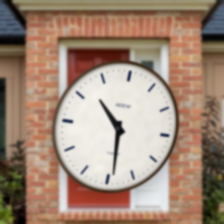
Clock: 10:29
